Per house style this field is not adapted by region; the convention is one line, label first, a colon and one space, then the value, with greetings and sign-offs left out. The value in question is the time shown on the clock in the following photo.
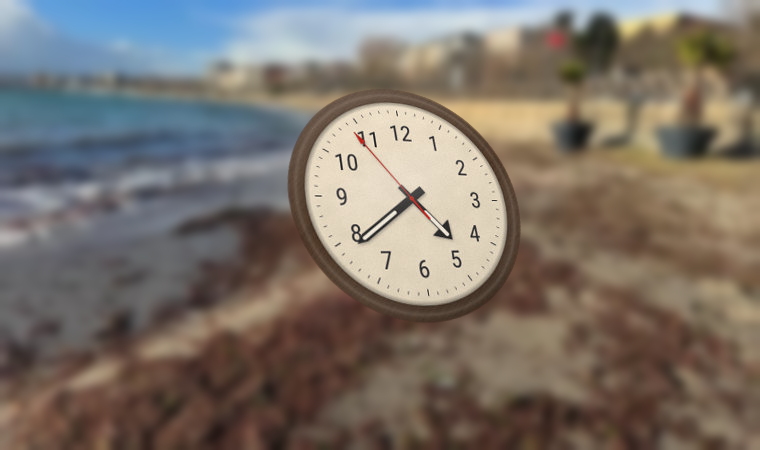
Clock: 4:38:54
